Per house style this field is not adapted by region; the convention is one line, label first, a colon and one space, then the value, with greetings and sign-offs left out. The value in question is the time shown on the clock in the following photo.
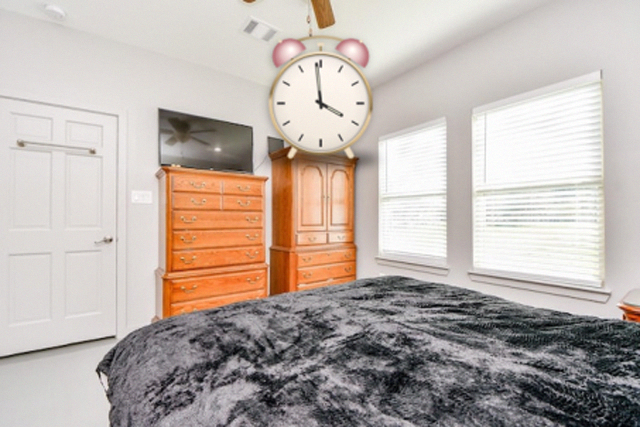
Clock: 3:59
